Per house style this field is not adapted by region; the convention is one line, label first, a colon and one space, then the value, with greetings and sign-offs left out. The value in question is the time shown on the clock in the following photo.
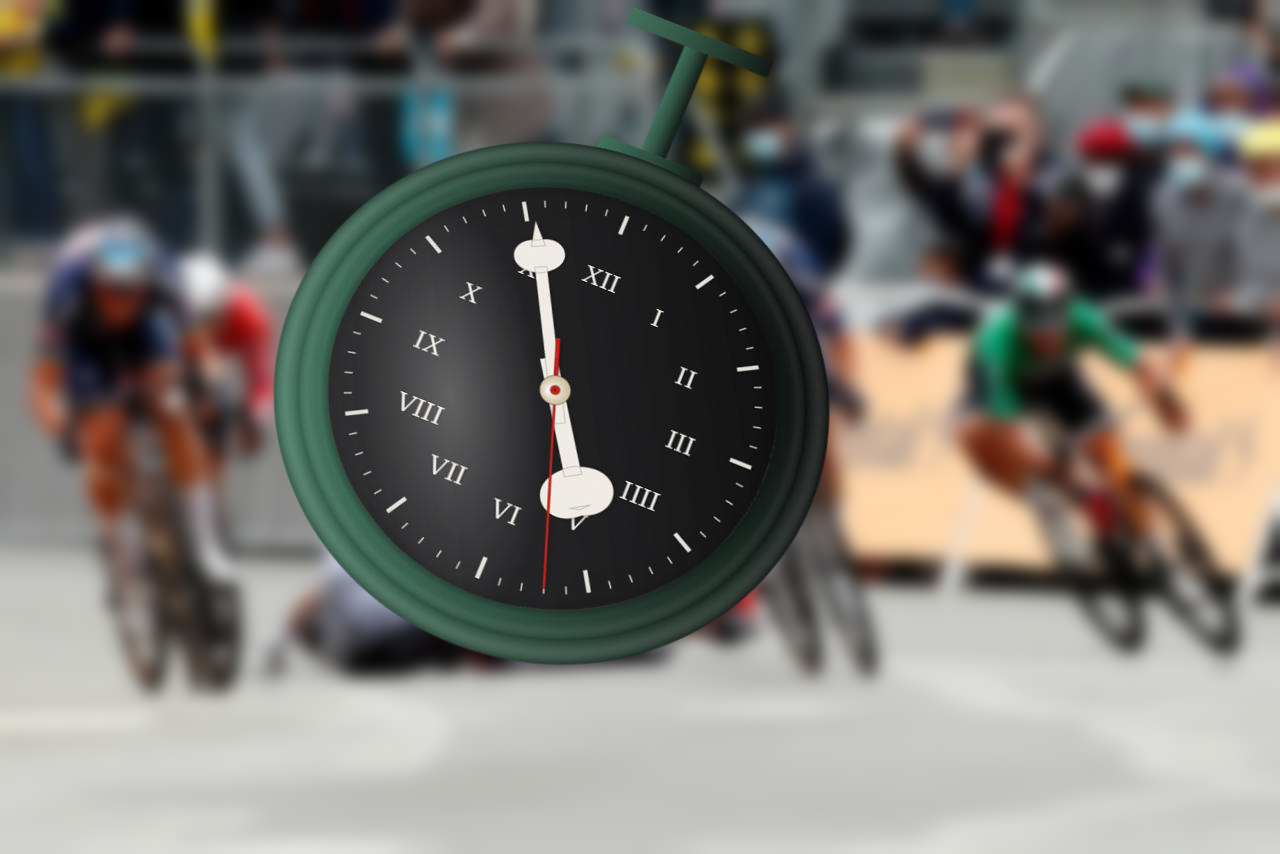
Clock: 4:55:27
